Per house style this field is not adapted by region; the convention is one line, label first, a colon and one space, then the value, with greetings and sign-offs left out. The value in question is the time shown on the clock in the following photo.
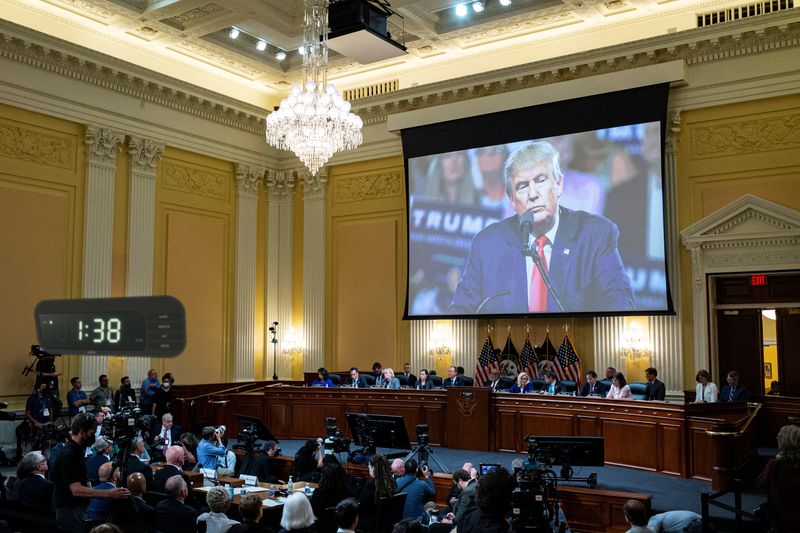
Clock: 1:38
